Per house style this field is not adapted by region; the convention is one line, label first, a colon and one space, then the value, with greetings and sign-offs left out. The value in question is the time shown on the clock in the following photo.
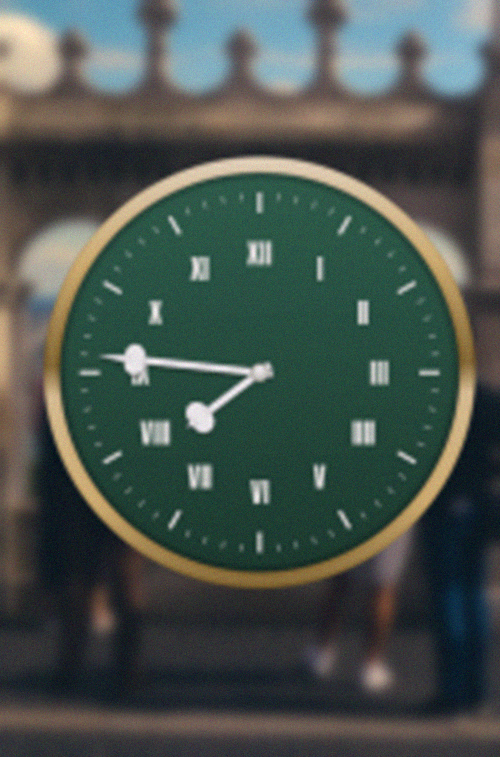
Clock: 7:46
